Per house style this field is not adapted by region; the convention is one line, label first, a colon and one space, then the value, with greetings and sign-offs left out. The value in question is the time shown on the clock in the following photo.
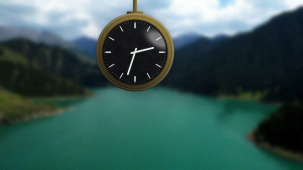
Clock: 2:33
